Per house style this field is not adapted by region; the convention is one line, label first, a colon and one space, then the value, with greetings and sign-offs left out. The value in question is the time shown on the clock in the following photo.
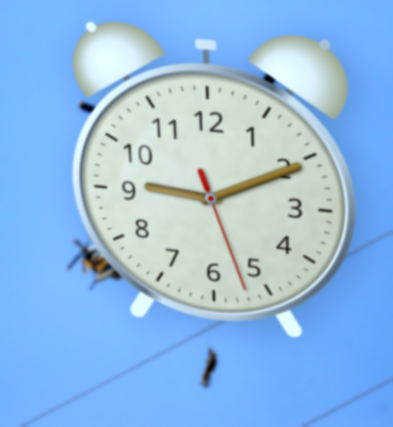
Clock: 9:10:27
